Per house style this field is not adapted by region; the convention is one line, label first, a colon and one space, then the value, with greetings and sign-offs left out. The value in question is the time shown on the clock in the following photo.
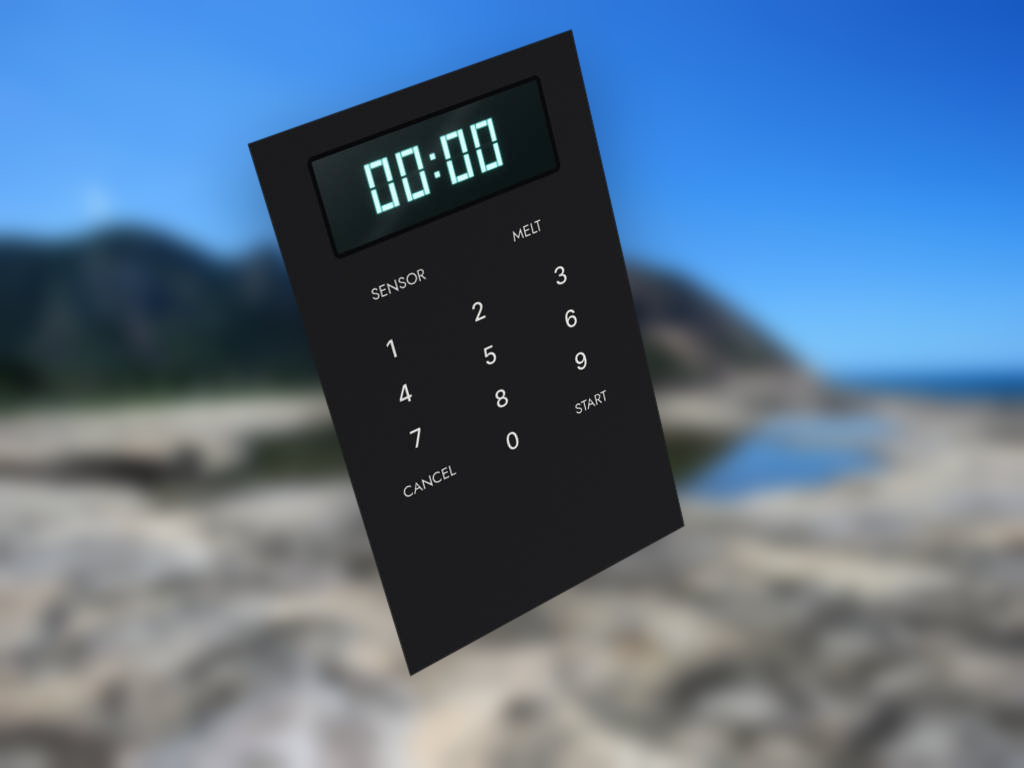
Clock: 0:00
